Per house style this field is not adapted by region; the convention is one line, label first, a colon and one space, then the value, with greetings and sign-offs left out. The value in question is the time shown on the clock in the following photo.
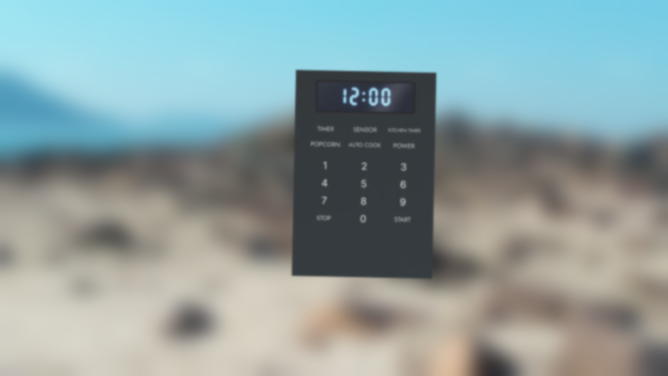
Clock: 12:00
